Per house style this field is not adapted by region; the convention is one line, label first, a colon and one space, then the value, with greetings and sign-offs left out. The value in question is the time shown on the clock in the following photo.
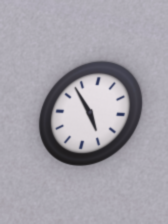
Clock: 4:53
